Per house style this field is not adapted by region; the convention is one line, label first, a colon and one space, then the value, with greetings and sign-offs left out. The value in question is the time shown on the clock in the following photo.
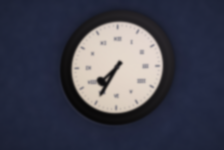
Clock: 7:35
